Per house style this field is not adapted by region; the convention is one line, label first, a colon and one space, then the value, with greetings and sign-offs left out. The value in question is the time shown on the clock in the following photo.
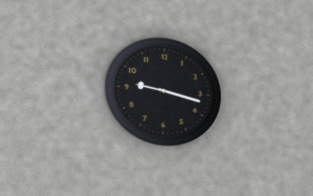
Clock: 9:17
